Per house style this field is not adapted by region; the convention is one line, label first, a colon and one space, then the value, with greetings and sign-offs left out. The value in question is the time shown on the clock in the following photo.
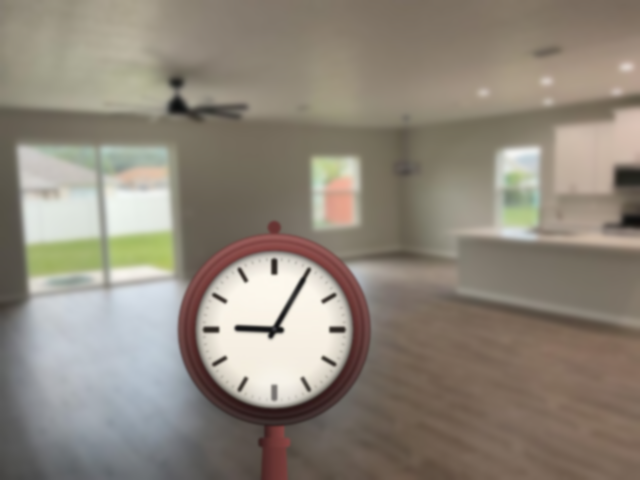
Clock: 9:05
